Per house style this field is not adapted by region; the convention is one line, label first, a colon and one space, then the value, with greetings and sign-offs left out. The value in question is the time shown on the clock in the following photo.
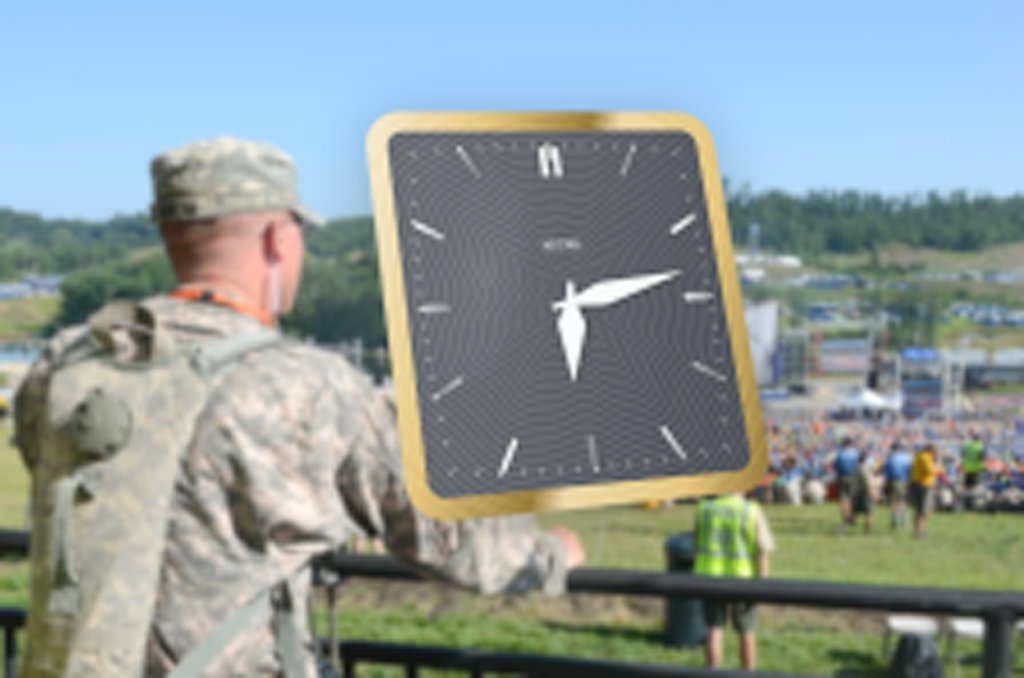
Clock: 6:13
